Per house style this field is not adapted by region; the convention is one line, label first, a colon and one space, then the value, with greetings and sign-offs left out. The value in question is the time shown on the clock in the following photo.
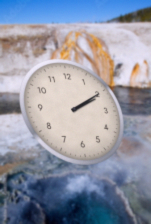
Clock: 2:10
